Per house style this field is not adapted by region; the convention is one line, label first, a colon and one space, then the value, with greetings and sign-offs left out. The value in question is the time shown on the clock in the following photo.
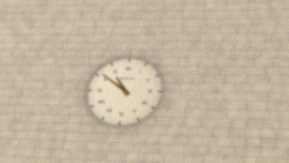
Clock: 10:51
